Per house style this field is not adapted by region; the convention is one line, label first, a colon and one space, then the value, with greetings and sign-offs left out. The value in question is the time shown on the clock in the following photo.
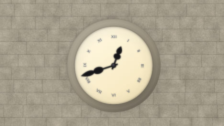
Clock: 12:42
